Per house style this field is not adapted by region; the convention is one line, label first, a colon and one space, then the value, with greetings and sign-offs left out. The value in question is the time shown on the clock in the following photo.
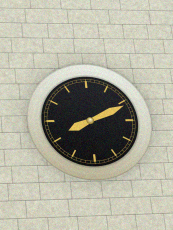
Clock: 8:11
